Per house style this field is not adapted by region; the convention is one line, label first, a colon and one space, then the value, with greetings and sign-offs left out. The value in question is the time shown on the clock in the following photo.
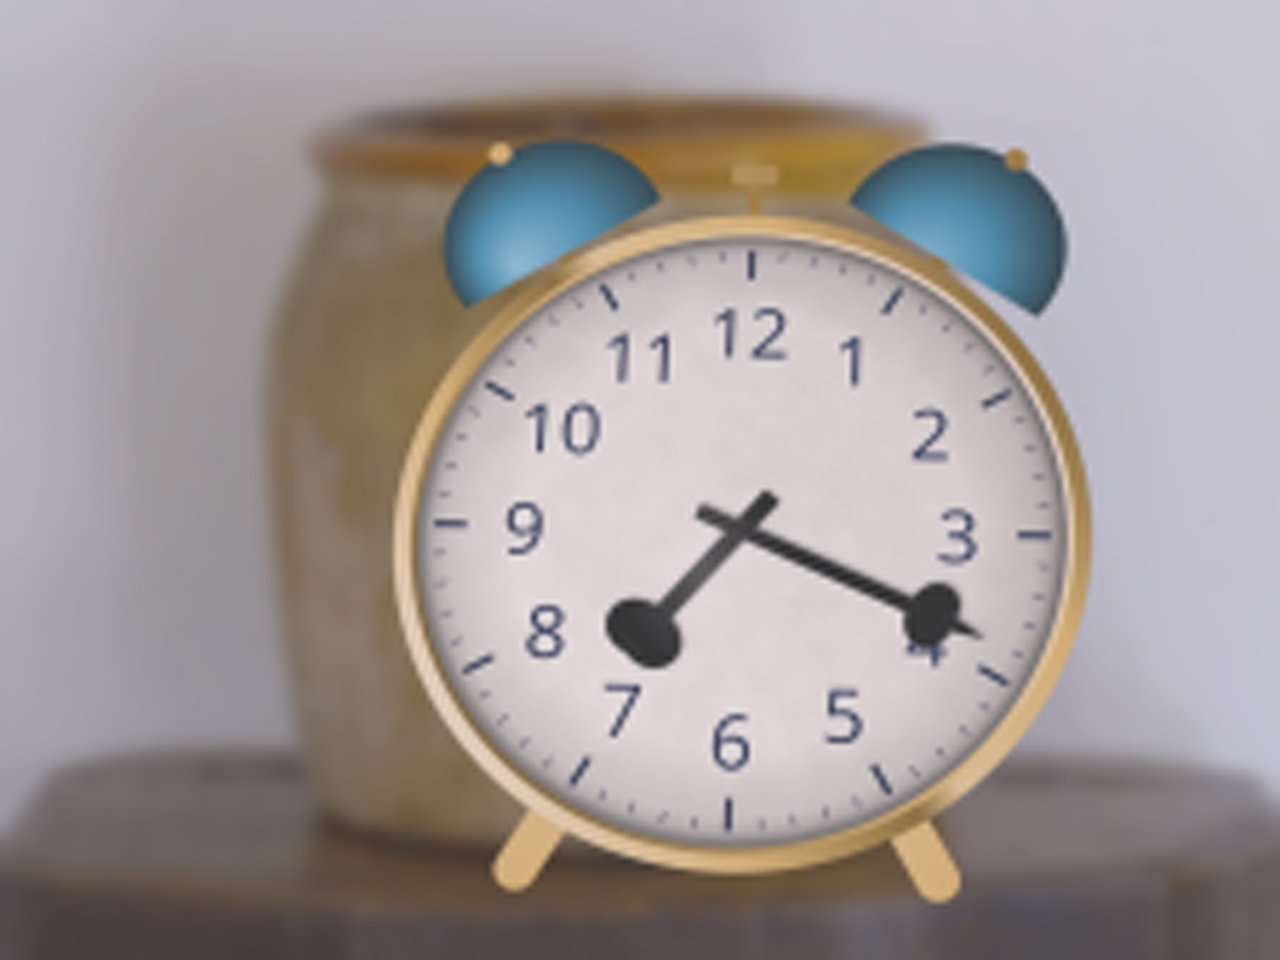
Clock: 7:19
